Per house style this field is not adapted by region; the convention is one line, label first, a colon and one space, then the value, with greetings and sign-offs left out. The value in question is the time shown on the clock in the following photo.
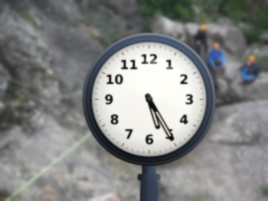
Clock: 5:25
